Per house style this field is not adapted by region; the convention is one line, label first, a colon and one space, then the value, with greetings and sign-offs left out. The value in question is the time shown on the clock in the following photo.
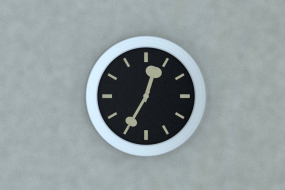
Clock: 12:35
